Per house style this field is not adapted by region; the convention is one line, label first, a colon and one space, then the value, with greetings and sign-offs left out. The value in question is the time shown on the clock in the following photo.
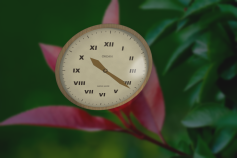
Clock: 10:21
